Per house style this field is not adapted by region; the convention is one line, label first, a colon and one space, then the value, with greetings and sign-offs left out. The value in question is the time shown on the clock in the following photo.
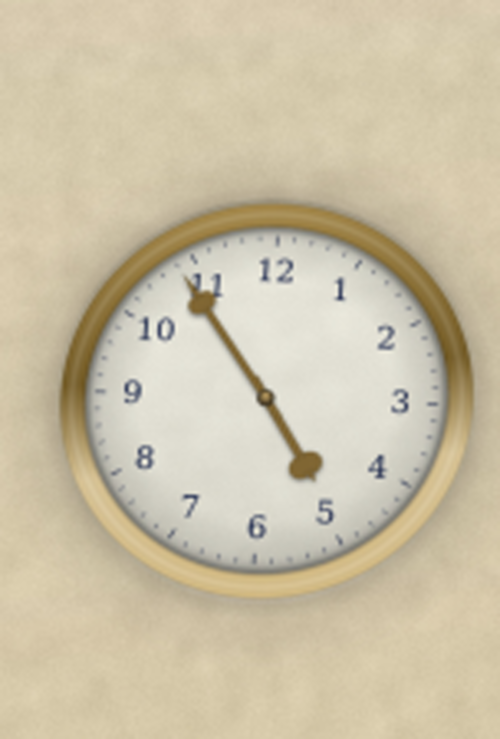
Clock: 4:54
